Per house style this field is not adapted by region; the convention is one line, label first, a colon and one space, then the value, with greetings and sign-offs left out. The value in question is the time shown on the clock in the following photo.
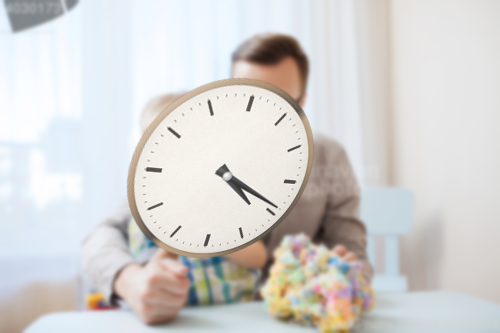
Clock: 4:19
